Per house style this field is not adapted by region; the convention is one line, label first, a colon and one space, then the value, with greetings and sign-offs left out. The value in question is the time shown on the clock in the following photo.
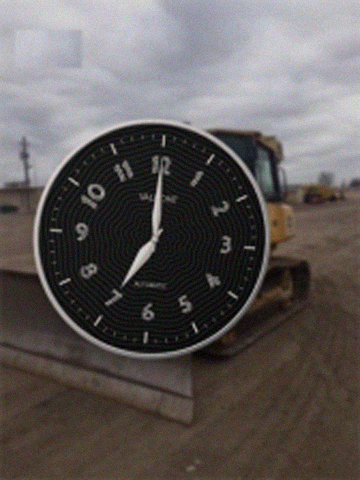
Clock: 7:00
